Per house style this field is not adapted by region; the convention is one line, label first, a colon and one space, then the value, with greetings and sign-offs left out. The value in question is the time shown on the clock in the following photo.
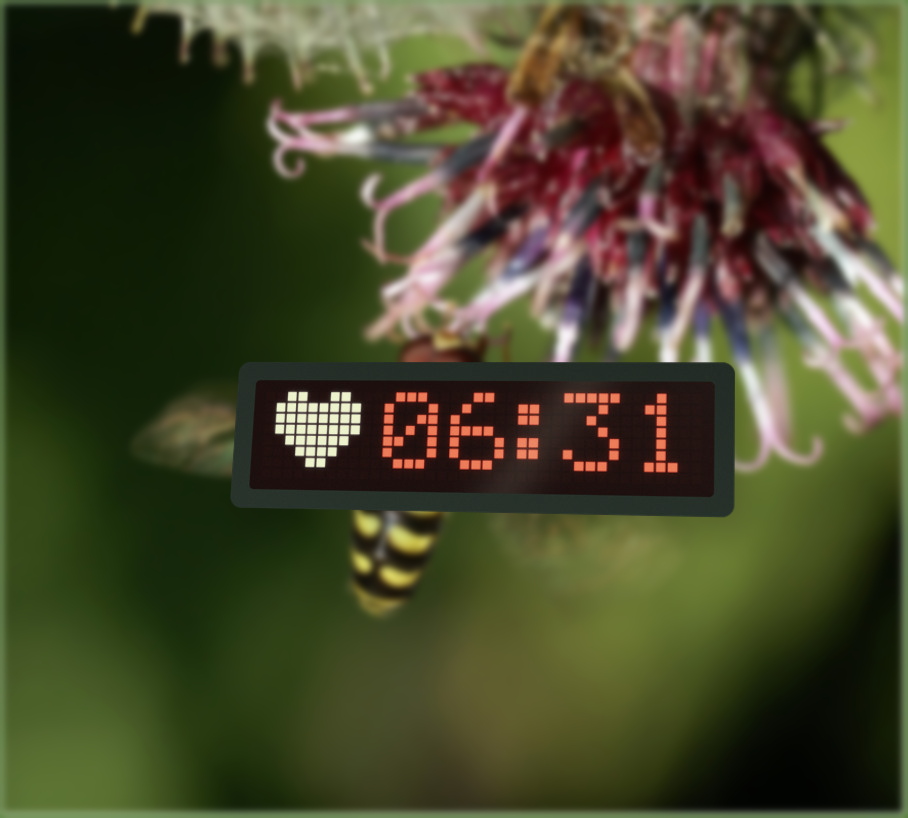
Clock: 6:31
